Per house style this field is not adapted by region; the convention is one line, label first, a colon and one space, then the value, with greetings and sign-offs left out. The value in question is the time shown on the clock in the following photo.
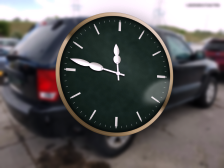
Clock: 11:47
